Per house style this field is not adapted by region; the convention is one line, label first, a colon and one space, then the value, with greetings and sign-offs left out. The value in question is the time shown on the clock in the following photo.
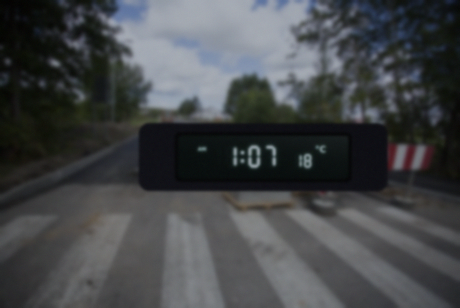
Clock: 1:07
